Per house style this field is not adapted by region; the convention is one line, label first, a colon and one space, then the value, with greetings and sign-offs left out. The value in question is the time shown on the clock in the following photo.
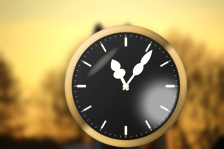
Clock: 11:06
